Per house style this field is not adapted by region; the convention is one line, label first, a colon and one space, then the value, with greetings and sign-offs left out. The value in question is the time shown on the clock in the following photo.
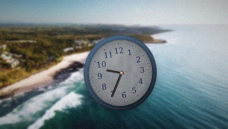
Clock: 9:35
